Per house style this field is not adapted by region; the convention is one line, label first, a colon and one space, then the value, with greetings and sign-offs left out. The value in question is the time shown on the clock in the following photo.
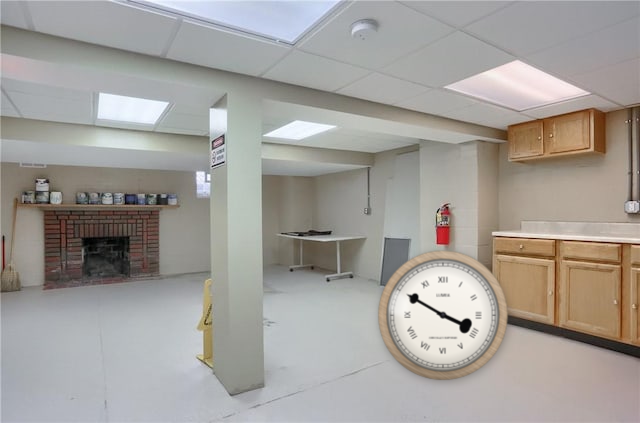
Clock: 3:50
